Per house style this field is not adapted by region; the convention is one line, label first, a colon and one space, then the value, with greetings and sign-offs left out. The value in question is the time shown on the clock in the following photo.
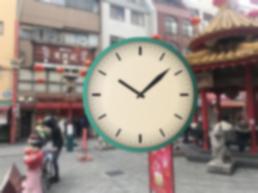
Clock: 10:08
